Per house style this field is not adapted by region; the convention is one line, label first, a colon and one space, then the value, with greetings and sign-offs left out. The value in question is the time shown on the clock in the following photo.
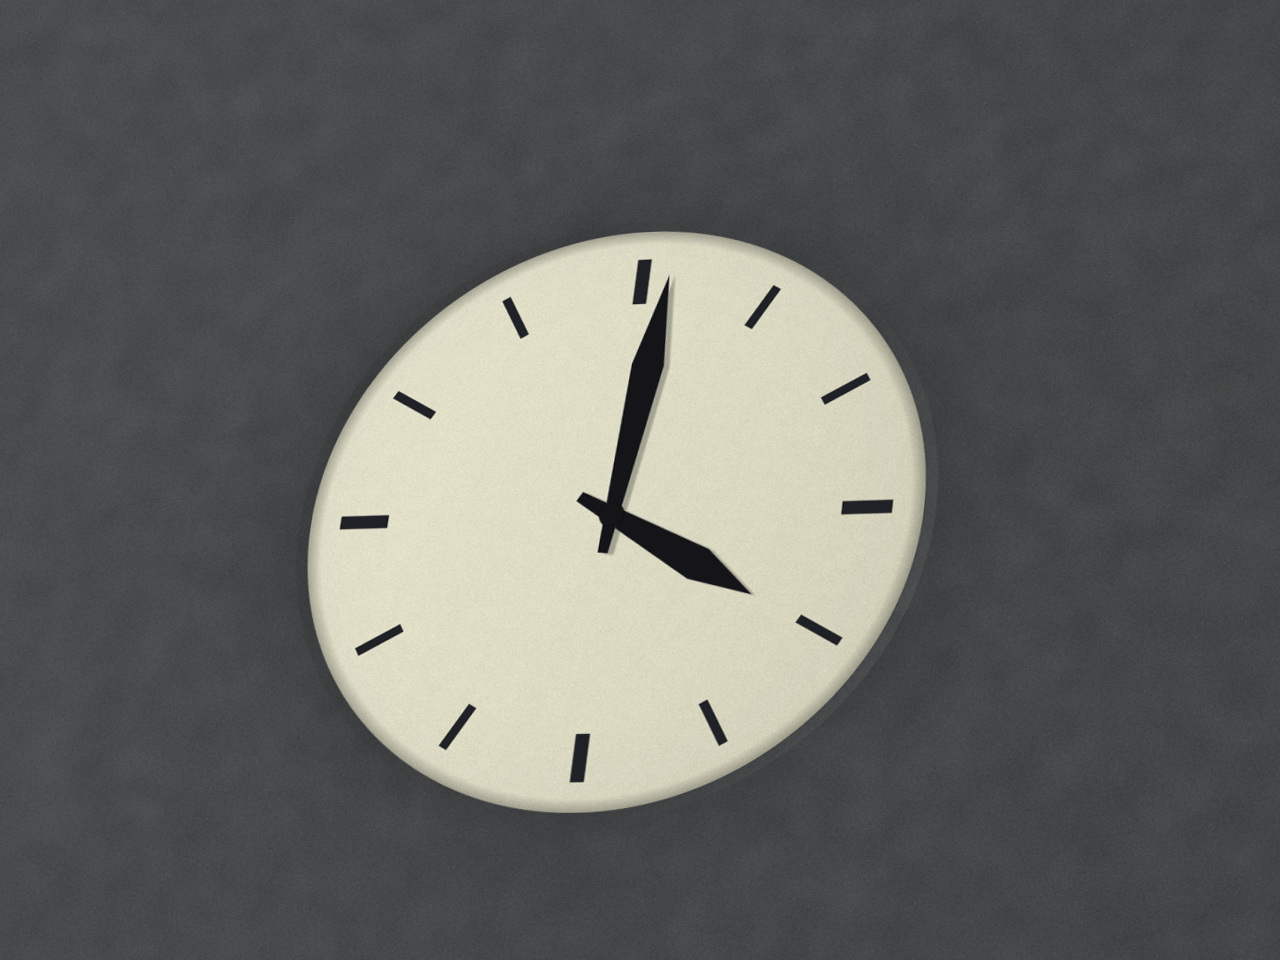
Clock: 4:01
